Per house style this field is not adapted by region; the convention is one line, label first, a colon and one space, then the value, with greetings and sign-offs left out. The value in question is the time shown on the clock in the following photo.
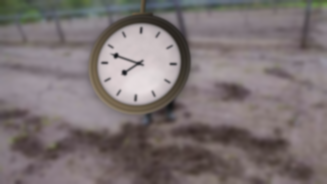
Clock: 7:48
